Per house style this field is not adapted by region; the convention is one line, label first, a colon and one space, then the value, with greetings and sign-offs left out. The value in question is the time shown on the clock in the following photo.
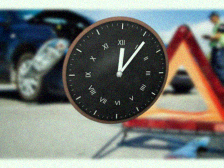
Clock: 12:06
